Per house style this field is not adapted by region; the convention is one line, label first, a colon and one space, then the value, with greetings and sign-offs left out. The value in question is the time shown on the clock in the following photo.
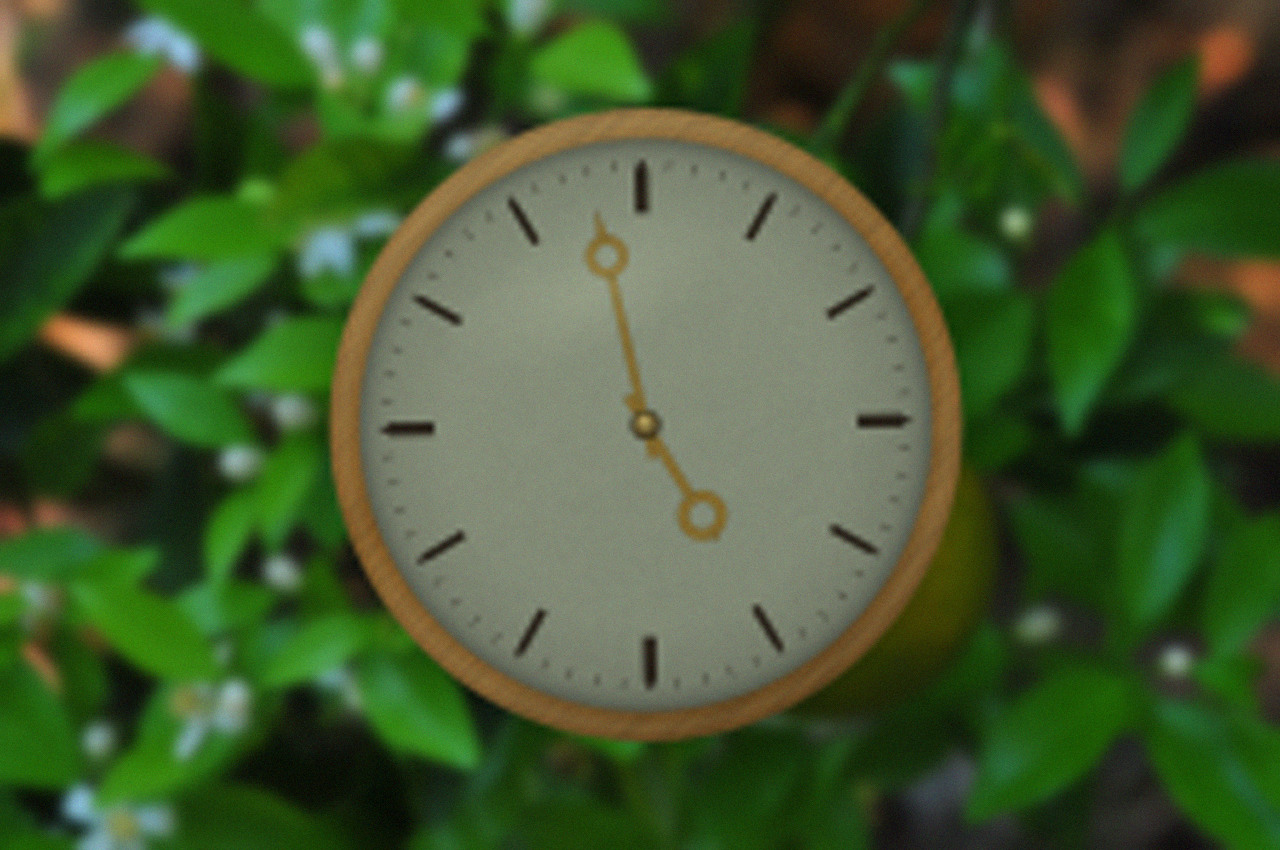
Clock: 4:58
